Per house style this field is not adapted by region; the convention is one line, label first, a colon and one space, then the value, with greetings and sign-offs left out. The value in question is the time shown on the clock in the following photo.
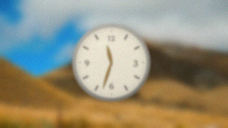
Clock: 11:33
